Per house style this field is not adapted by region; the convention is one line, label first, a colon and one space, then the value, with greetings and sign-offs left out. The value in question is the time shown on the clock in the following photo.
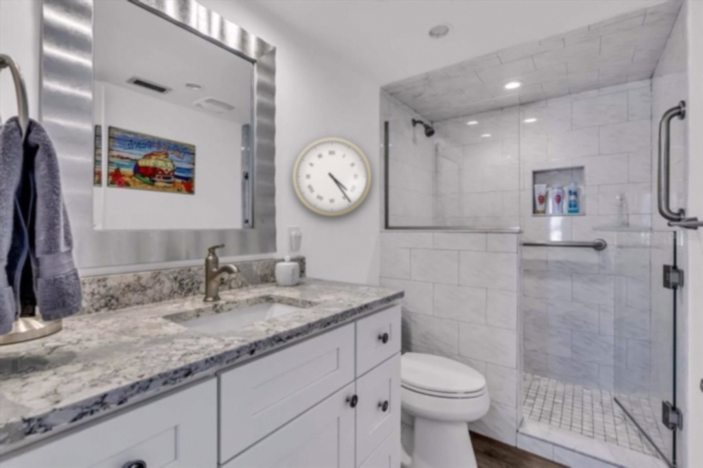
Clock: 4:24
